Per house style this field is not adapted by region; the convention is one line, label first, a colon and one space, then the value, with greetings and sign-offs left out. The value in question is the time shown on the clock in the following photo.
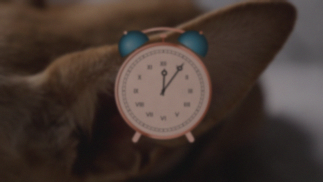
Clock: 12:06
